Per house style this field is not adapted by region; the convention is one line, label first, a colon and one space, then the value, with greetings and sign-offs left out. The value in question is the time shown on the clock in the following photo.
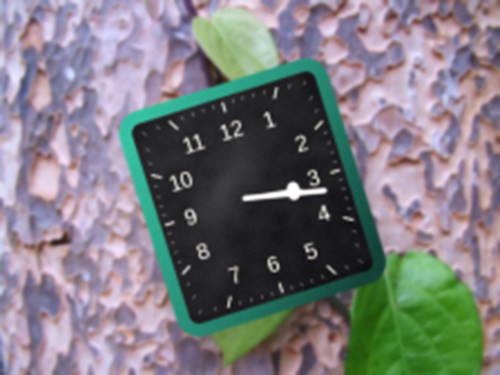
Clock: 3:17
